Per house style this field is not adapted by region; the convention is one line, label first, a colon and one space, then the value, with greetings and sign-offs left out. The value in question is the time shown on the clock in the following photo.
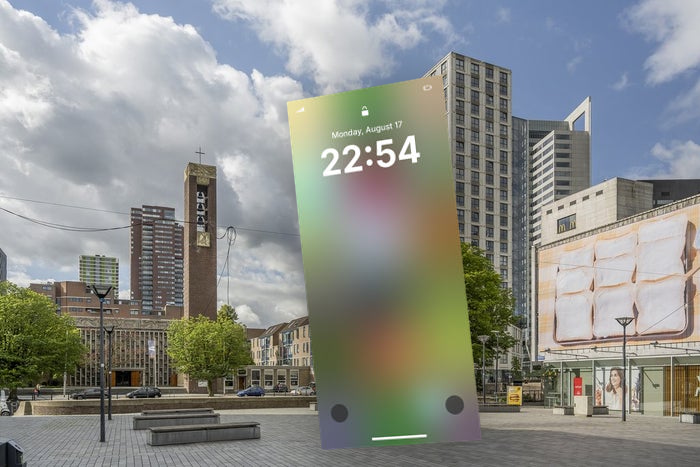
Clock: 22:54
